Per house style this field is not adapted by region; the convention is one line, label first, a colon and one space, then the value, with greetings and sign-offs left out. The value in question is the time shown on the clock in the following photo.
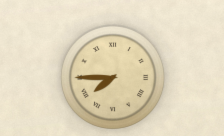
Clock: 7:45
